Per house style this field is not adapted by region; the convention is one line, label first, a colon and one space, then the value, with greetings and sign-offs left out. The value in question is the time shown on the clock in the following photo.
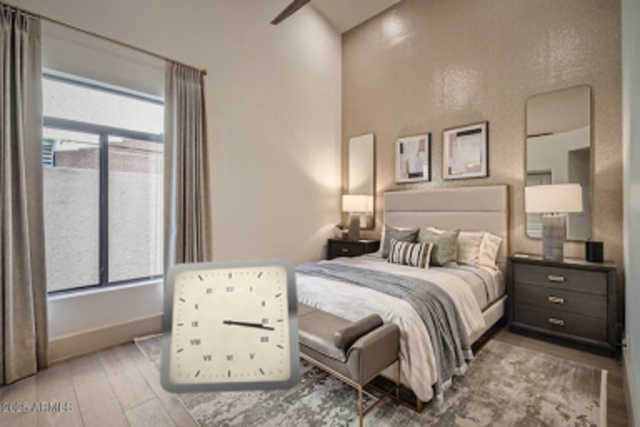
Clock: 3:17
